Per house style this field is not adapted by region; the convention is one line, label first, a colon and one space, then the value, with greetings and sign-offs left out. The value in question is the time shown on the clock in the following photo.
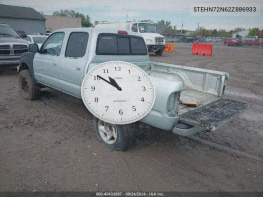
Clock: 10:51
